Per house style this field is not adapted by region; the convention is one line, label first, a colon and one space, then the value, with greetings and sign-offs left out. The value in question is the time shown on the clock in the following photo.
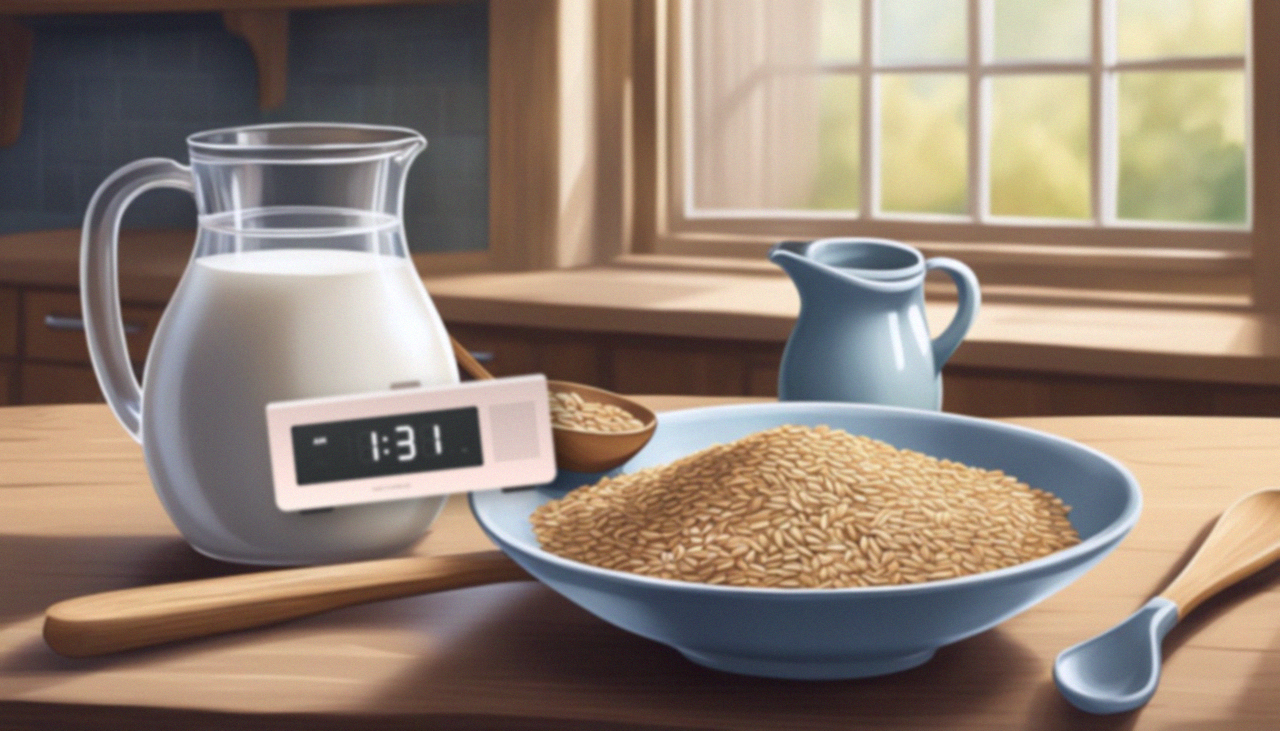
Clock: 1:31
